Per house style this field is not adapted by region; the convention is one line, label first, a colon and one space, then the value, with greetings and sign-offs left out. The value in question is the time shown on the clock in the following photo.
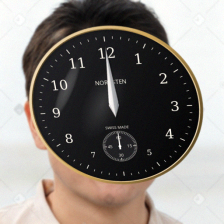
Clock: 12:00
